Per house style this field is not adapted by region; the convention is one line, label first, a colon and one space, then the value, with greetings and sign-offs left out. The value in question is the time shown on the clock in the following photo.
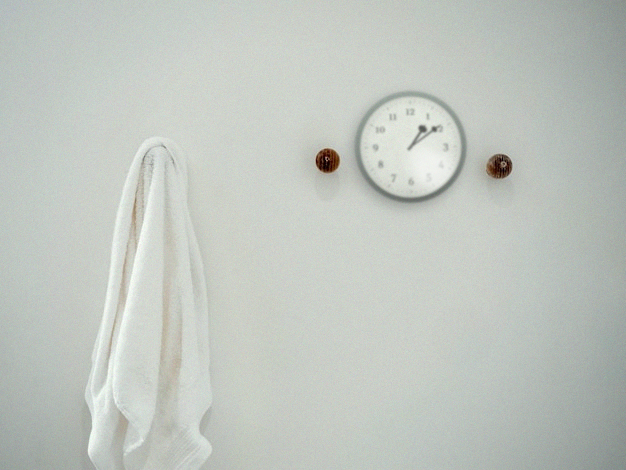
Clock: 1:09
